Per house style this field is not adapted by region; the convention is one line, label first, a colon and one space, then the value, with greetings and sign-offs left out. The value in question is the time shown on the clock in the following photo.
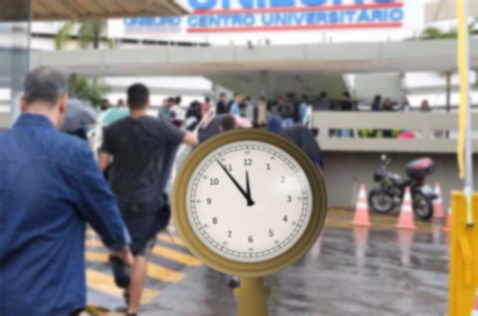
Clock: 11:54
